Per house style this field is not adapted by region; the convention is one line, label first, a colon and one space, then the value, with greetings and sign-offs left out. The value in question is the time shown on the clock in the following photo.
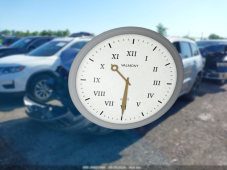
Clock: 10:30
